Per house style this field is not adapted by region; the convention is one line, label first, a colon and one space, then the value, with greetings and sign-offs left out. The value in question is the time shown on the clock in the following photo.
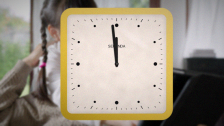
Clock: 11:59
